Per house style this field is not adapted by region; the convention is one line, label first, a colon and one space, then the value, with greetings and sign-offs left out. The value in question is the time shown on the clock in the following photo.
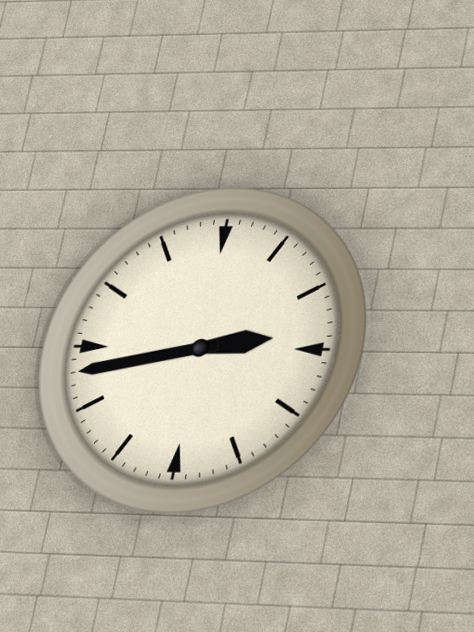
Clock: 2:43
